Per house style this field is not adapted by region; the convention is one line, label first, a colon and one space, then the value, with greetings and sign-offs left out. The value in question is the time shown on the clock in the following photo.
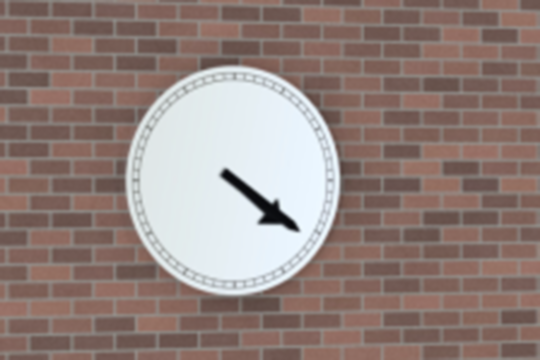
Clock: 4:21
